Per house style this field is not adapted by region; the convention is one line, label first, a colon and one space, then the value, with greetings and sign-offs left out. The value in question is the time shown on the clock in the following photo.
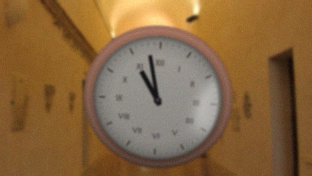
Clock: 10:58
